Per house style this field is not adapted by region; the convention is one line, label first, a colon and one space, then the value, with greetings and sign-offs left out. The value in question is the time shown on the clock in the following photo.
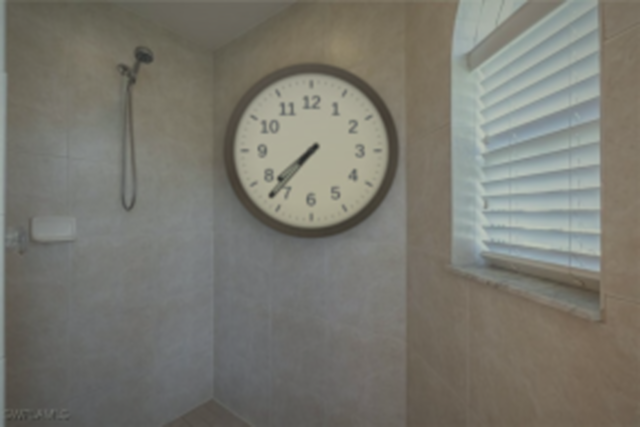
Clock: 7:37
